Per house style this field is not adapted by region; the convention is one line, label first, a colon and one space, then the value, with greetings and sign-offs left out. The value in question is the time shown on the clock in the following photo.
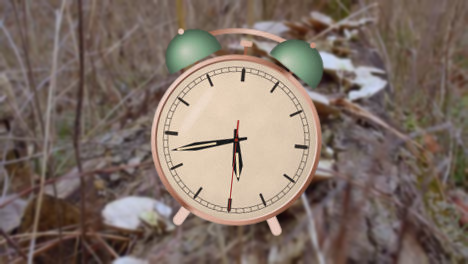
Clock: 5:42:30
